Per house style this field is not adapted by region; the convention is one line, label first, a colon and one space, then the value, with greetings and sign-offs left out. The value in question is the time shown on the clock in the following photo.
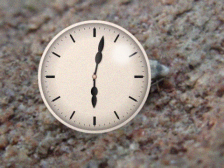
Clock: 6:02
